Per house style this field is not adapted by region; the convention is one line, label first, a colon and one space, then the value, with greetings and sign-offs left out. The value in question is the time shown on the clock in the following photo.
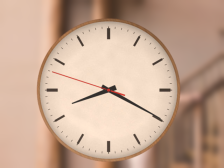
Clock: 8:19:48
